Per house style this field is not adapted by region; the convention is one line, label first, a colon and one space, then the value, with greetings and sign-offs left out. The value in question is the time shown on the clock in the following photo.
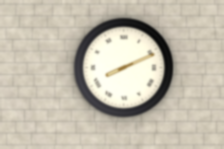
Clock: 8:11
